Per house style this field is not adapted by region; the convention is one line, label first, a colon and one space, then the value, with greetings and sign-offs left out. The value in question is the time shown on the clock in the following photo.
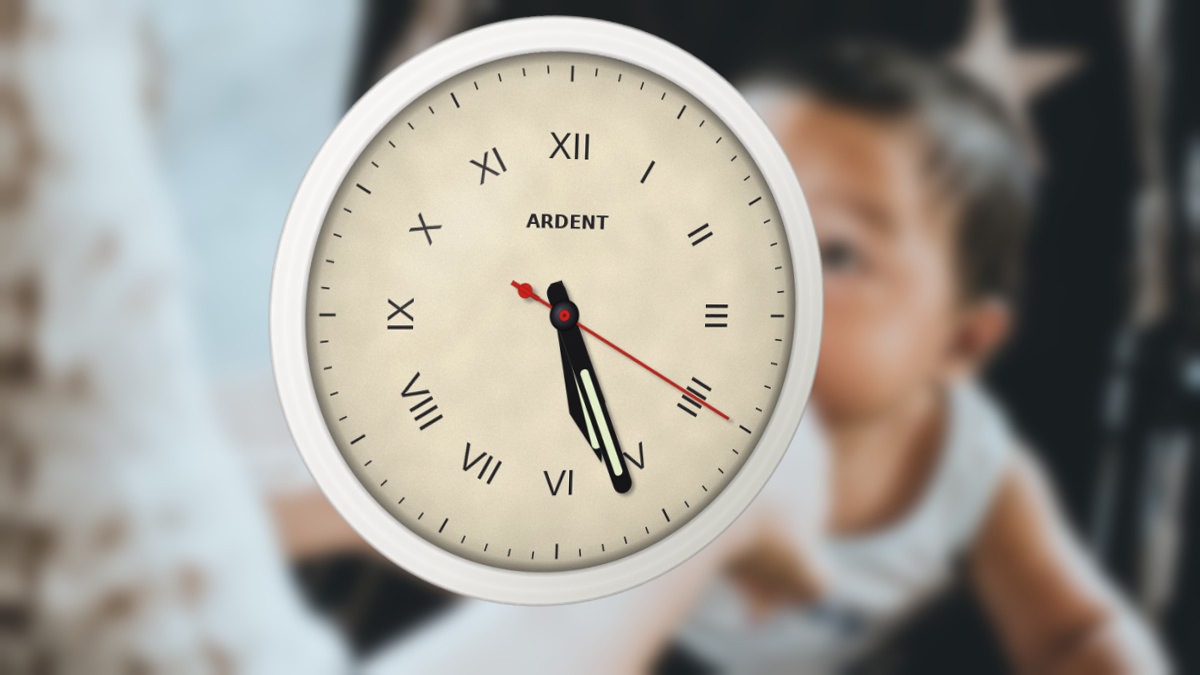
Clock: 5:26:20
